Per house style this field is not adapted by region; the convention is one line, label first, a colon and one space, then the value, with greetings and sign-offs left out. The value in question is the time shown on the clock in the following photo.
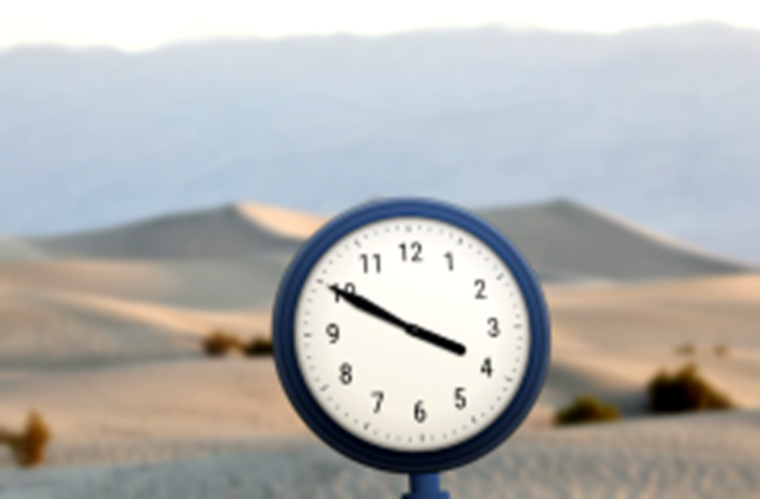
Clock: 3:50
